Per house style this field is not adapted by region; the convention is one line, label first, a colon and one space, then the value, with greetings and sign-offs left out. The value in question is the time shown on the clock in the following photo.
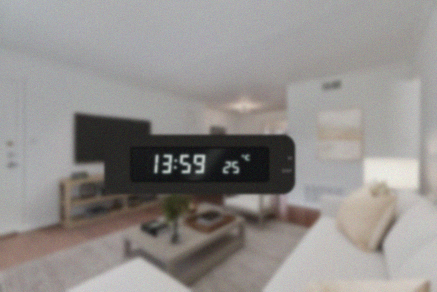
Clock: 13:59
